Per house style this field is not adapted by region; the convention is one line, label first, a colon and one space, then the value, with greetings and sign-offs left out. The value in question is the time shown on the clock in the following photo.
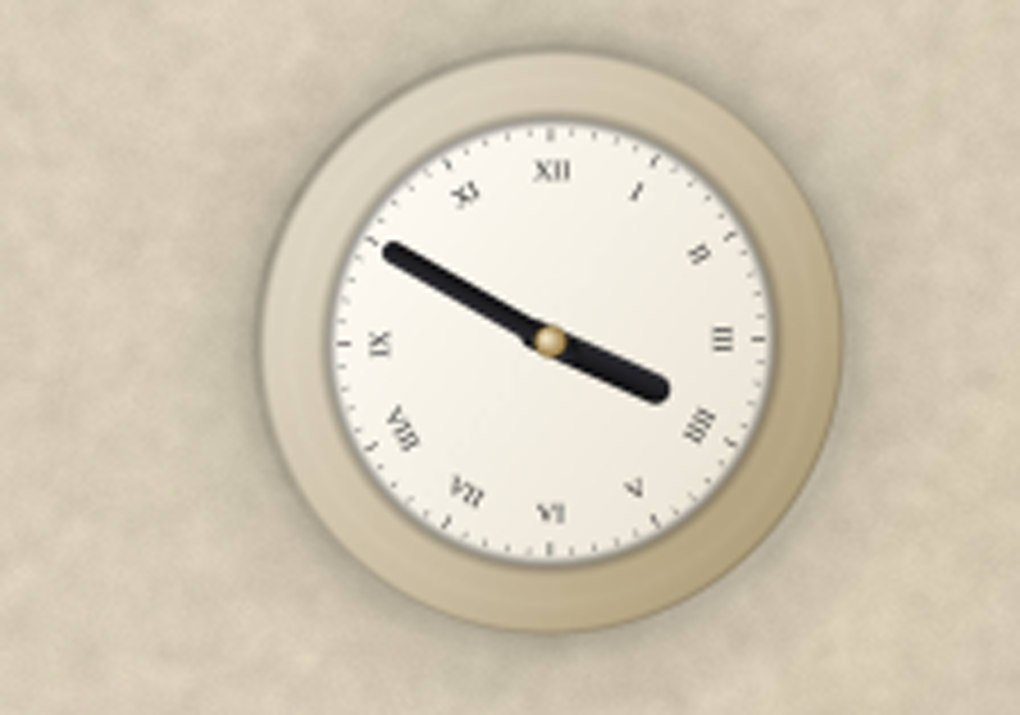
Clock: 3:50
